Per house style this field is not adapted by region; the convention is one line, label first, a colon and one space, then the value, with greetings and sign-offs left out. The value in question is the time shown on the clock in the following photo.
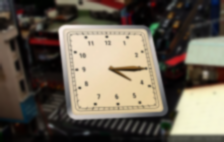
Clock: 4:15
